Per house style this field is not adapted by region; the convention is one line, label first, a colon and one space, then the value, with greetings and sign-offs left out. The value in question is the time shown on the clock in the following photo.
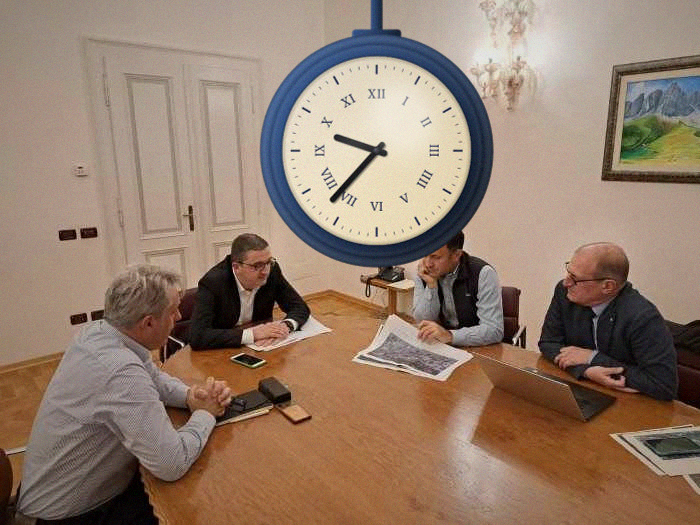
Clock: 9:37
